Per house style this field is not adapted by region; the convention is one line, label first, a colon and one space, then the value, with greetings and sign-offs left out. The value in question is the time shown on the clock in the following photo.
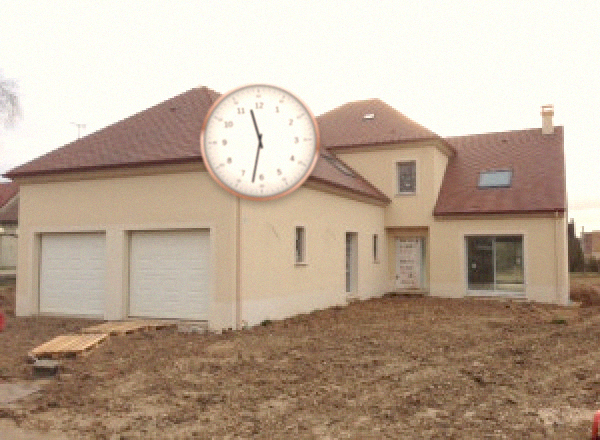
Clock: 11:32
